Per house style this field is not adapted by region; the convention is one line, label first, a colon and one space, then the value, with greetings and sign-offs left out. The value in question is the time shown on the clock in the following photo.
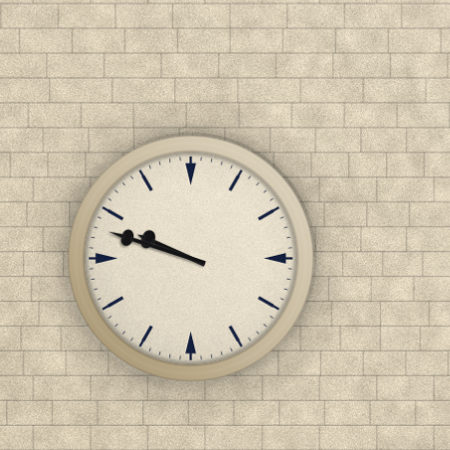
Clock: 9:48
